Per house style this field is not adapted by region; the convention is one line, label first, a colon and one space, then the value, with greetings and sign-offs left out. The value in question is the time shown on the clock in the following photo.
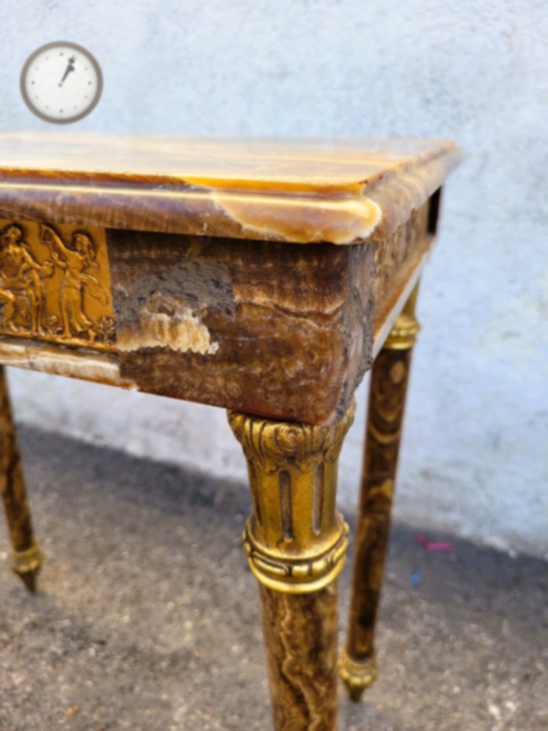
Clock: 1:04
